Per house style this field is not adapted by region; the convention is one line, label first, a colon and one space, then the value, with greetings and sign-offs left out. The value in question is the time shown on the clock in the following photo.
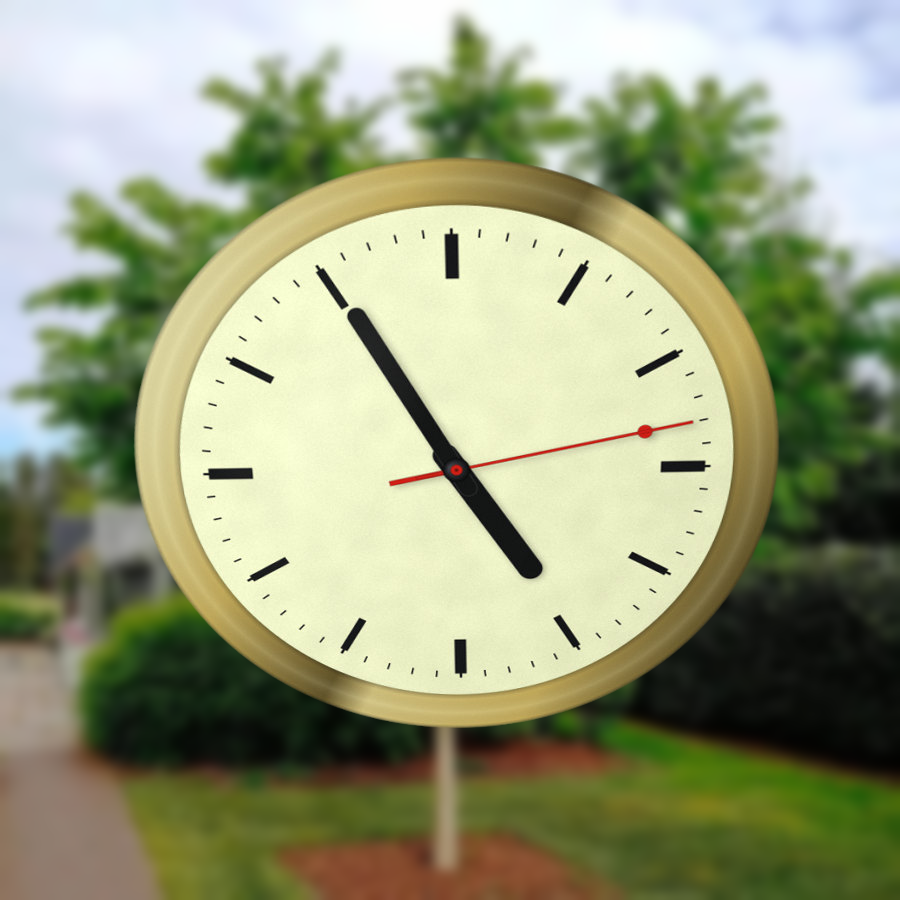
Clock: 4:55:13
